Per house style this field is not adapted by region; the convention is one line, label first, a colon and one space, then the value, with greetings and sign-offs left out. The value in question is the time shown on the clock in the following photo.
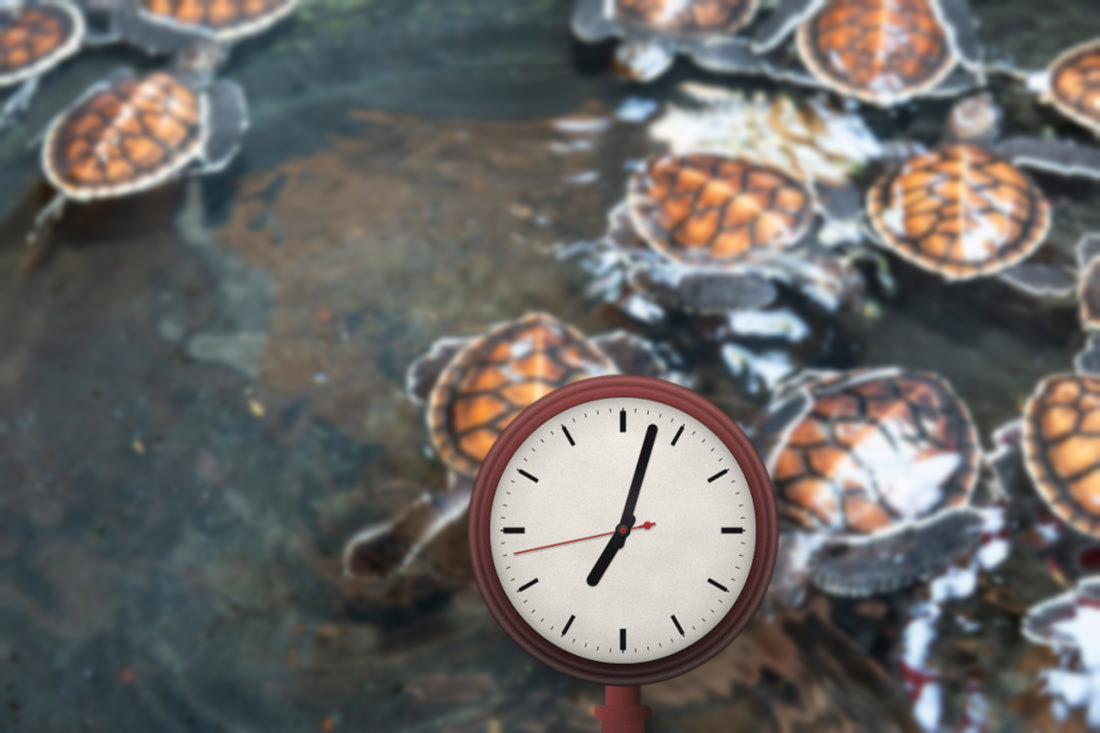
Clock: 7:02:43
